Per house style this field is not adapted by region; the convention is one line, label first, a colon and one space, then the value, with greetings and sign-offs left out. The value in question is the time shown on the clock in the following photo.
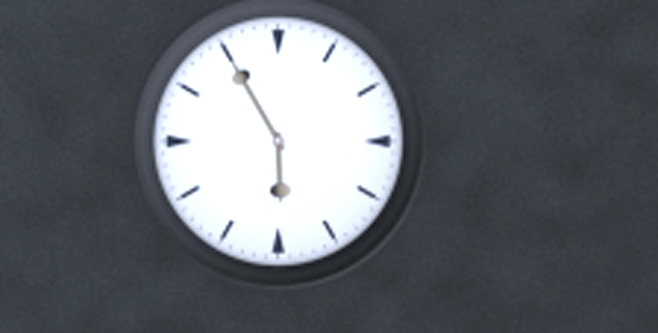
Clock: 5:55
